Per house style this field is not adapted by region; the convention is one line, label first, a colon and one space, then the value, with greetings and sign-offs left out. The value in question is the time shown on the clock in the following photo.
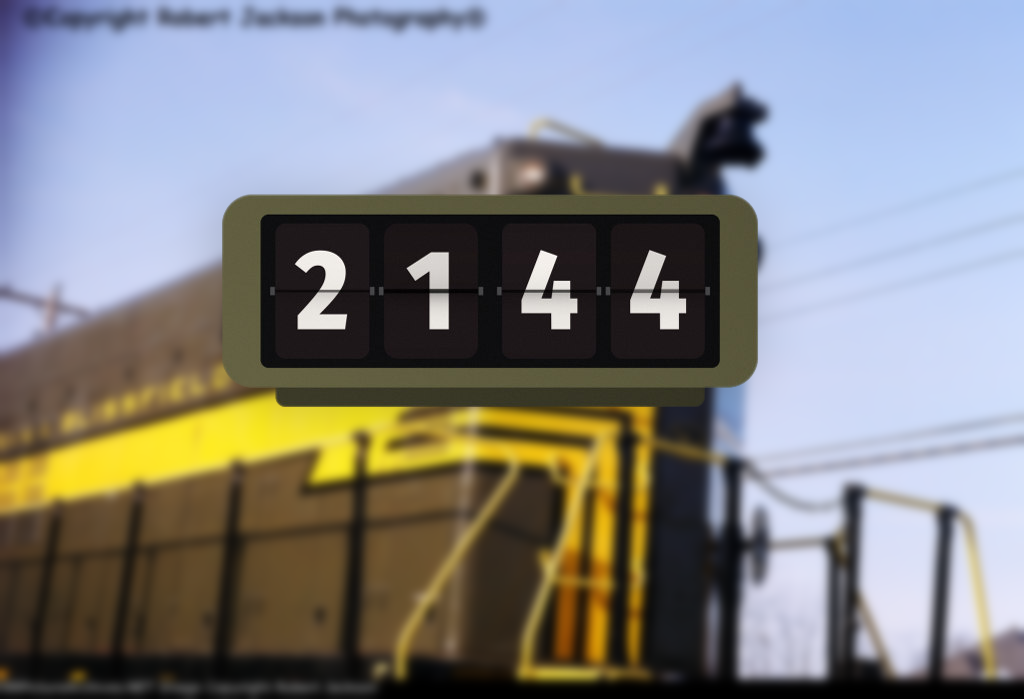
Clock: 21:44
